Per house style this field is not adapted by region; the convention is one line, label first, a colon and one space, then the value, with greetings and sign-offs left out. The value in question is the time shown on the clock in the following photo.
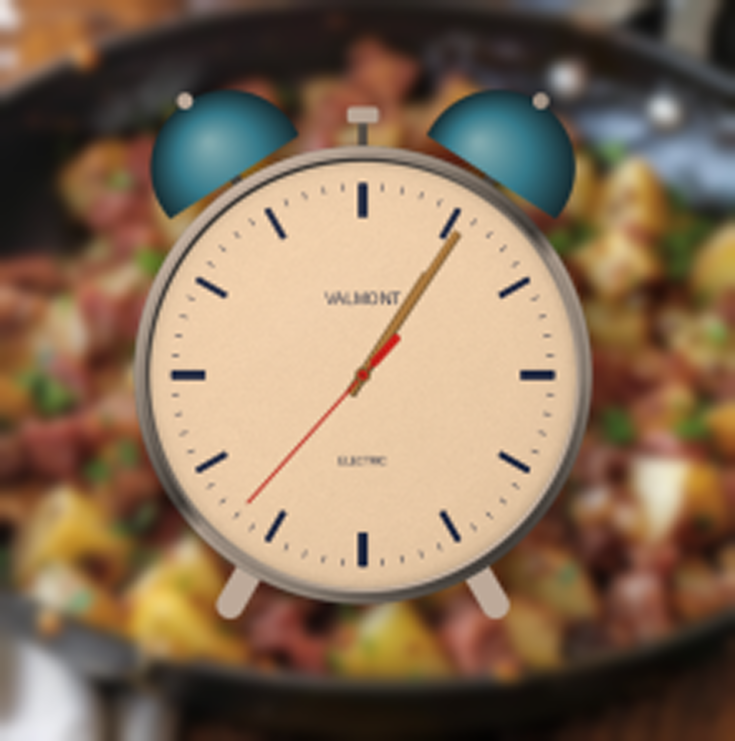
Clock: 1:05:37
